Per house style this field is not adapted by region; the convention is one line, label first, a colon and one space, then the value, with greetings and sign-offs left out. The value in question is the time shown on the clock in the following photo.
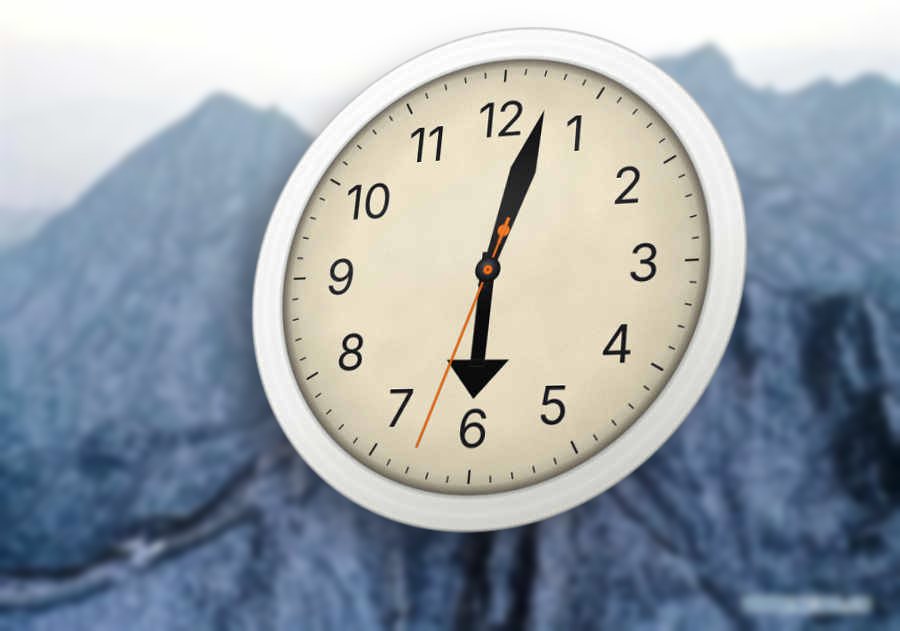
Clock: 6:02:33
